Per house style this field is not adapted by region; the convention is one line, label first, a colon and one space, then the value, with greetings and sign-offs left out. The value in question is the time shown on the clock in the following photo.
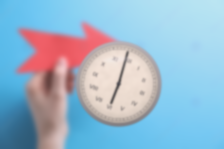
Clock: 5:59
